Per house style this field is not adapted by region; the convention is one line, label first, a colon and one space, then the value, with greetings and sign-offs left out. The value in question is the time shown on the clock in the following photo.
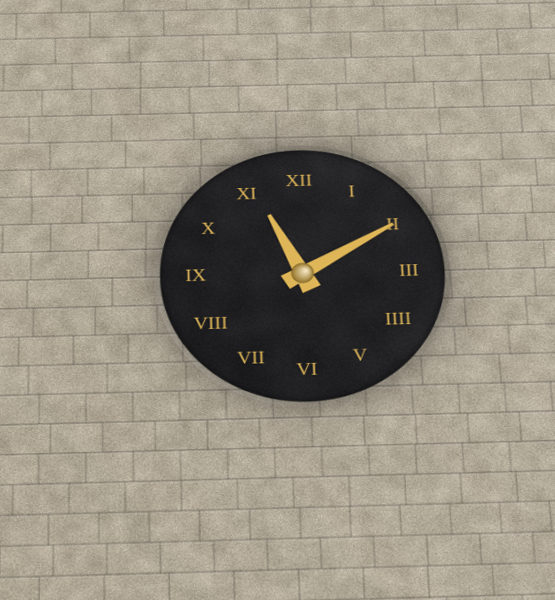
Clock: 11:10
